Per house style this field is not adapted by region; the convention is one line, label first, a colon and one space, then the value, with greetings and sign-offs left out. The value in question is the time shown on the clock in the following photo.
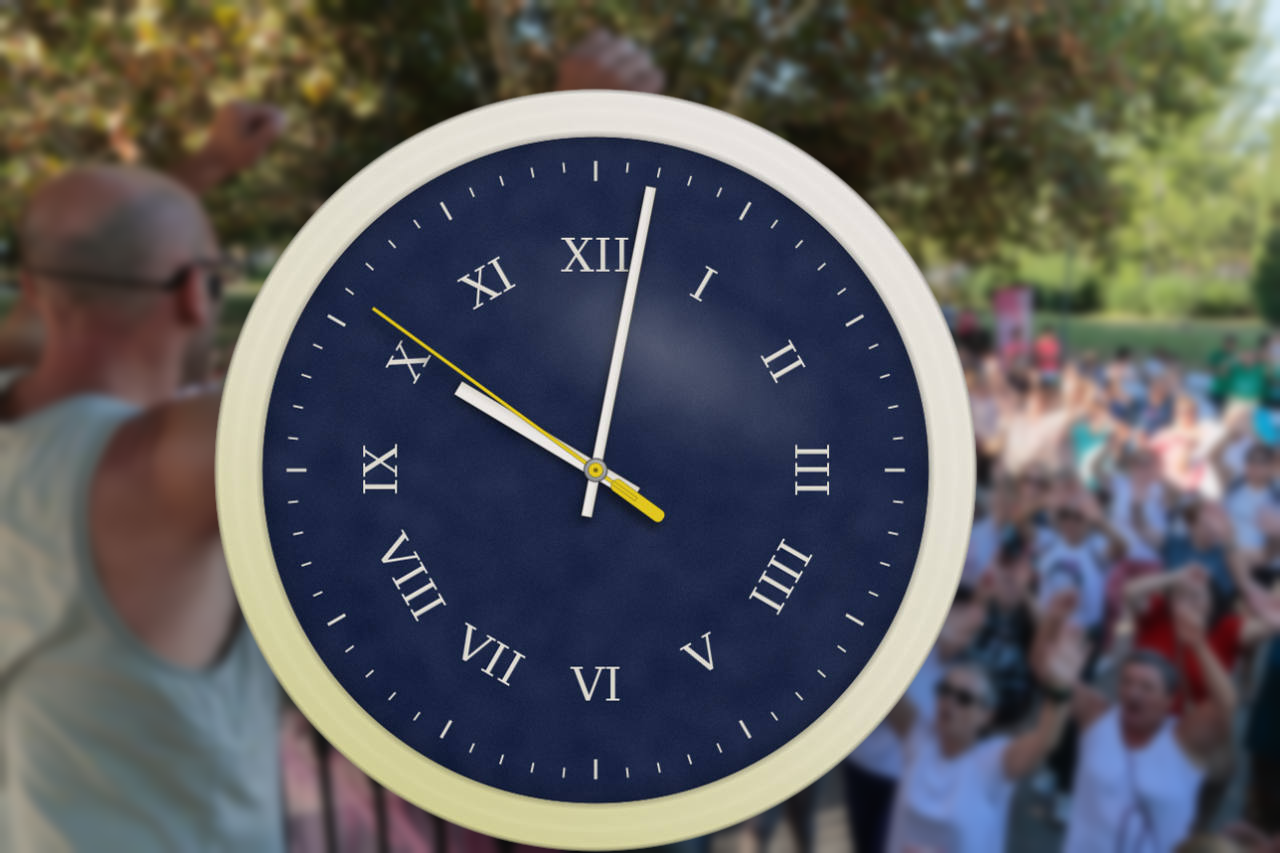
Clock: 10:01:51
